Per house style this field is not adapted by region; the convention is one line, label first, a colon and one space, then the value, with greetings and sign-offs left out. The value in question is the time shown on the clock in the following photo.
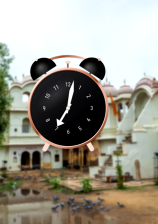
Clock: 7:02
